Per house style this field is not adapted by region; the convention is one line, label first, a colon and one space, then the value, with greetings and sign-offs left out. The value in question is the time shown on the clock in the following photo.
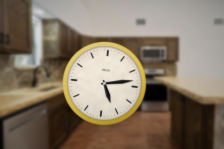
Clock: 5:13
